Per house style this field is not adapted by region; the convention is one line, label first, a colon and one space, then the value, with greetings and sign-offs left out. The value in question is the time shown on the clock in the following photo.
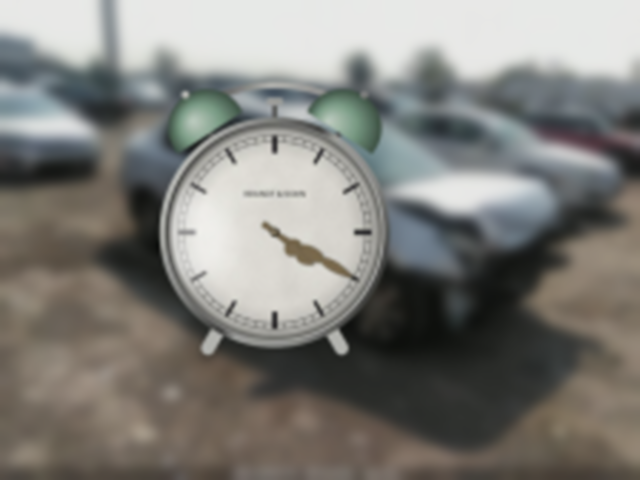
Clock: 4:20
